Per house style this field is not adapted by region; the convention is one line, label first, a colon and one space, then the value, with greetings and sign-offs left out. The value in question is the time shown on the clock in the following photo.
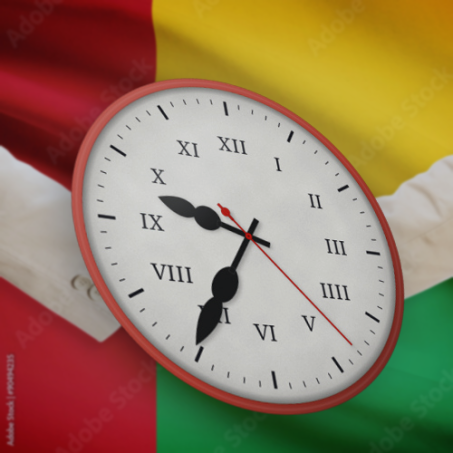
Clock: 9:35:23
